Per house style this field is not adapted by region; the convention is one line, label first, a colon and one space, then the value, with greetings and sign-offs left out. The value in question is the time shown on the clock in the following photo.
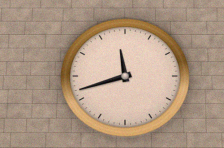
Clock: 11:42
